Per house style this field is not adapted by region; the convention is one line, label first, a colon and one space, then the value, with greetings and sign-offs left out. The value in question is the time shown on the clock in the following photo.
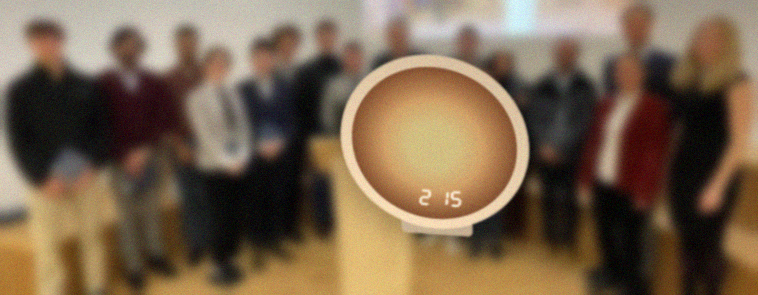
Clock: 2:15
